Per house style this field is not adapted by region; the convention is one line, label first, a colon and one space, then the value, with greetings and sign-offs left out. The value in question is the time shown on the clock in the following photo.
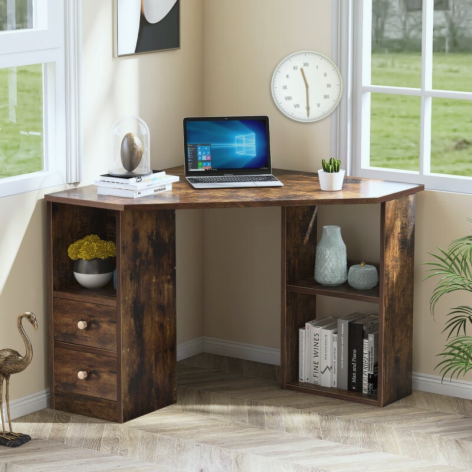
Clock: 11:30
